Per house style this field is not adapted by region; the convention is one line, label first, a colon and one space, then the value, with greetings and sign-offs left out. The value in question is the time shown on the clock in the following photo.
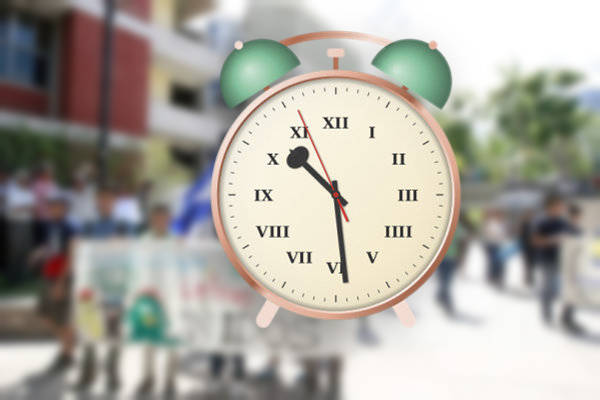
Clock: 10:28:56
